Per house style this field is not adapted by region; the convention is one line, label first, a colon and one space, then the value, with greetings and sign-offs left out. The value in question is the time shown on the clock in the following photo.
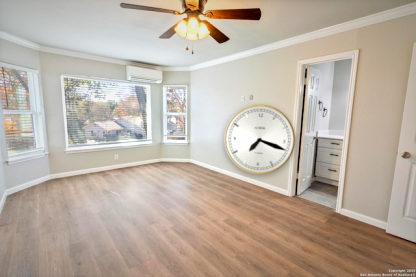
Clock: 7:18
